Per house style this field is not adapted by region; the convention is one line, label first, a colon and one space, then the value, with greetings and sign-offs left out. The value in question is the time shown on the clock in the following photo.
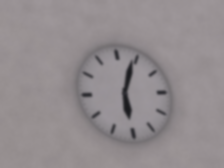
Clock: 6:04
